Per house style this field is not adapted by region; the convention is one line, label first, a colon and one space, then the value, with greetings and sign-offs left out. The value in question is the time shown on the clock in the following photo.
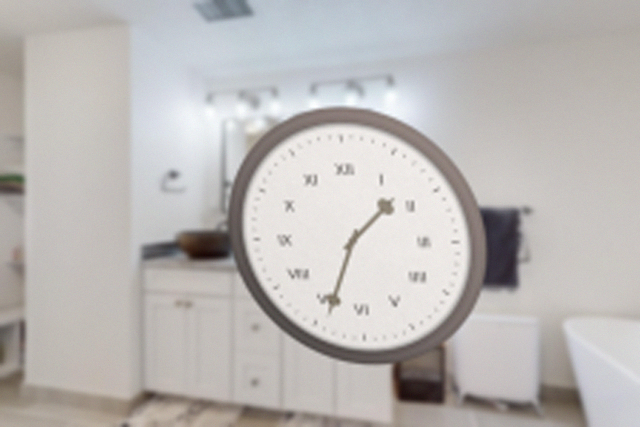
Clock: 1:34
